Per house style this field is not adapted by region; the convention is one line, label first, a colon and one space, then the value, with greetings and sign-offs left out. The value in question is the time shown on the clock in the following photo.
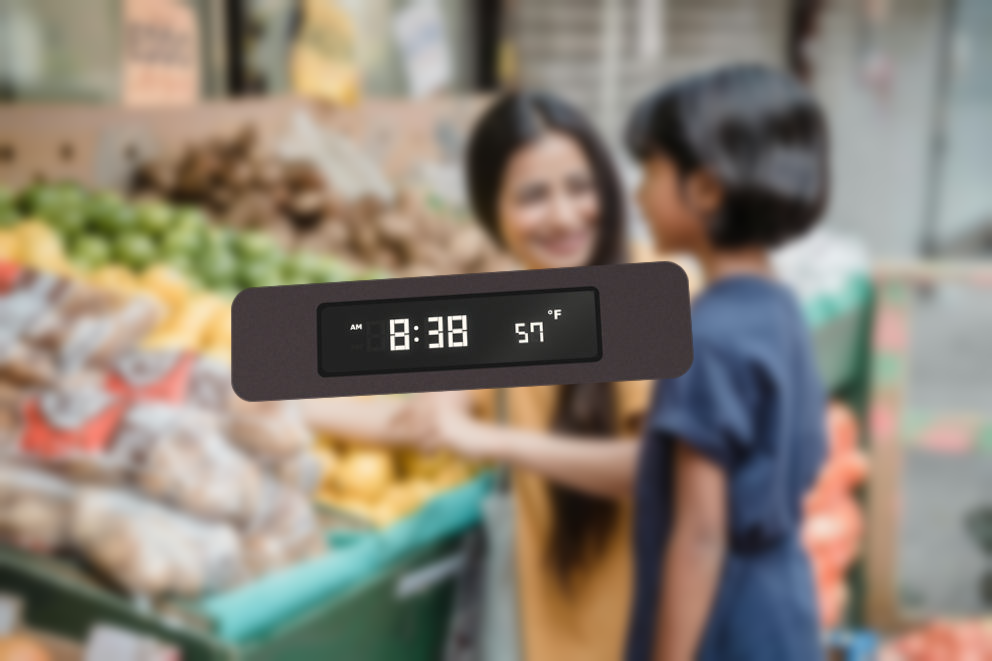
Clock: 8:38
